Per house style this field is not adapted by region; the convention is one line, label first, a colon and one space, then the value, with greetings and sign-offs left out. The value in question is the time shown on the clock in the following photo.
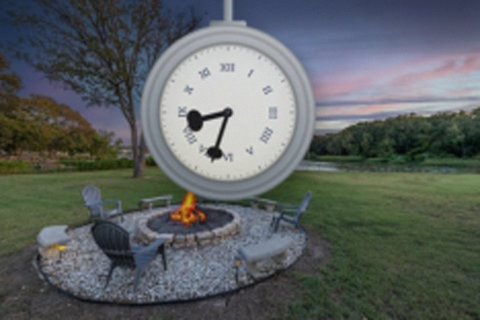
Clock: 8:33
